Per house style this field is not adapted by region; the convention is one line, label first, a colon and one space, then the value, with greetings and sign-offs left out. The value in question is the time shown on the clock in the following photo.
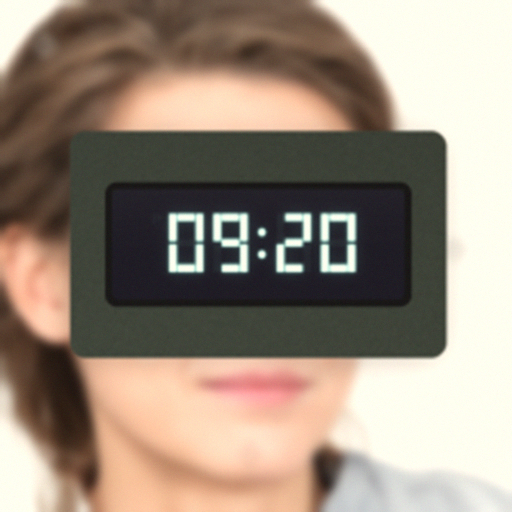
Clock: 9:20
